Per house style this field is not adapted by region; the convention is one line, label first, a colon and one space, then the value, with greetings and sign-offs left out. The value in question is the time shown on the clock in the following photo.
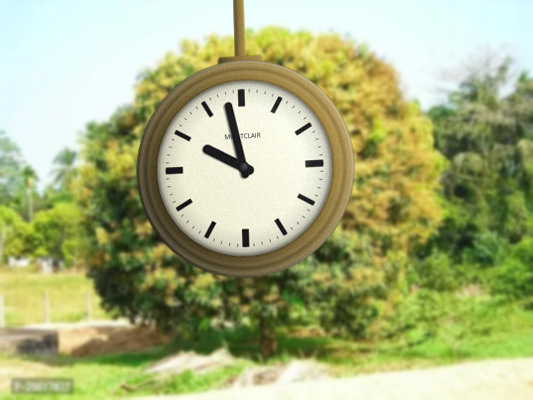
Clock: 9:58
